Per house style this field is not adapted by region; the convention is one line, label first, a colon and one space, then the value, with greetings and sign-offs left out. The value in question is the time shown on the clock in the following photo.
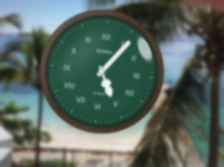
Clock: 5:06
